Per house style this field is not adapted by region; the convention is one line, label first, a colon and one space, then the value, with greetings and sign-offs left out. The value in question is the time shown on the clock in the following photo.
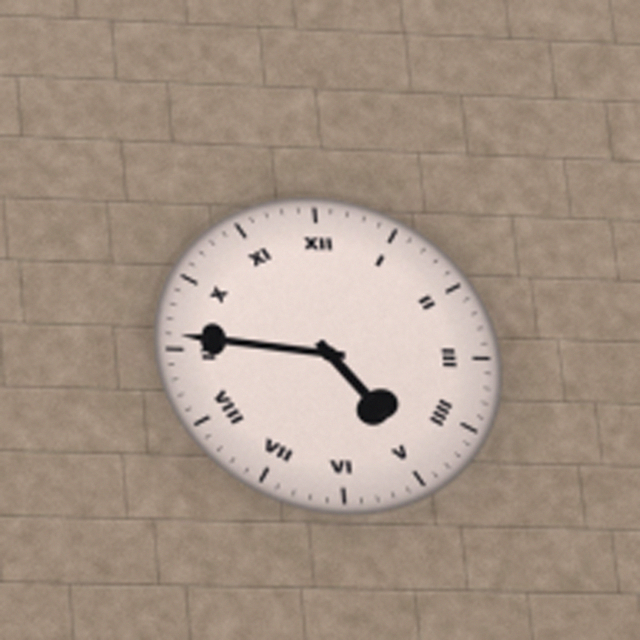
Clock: 4:46
